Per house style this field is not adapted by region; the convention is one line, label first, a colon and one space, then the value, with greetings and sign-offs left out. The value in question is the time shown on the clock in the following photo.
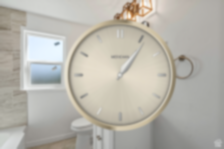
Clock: 1:06
